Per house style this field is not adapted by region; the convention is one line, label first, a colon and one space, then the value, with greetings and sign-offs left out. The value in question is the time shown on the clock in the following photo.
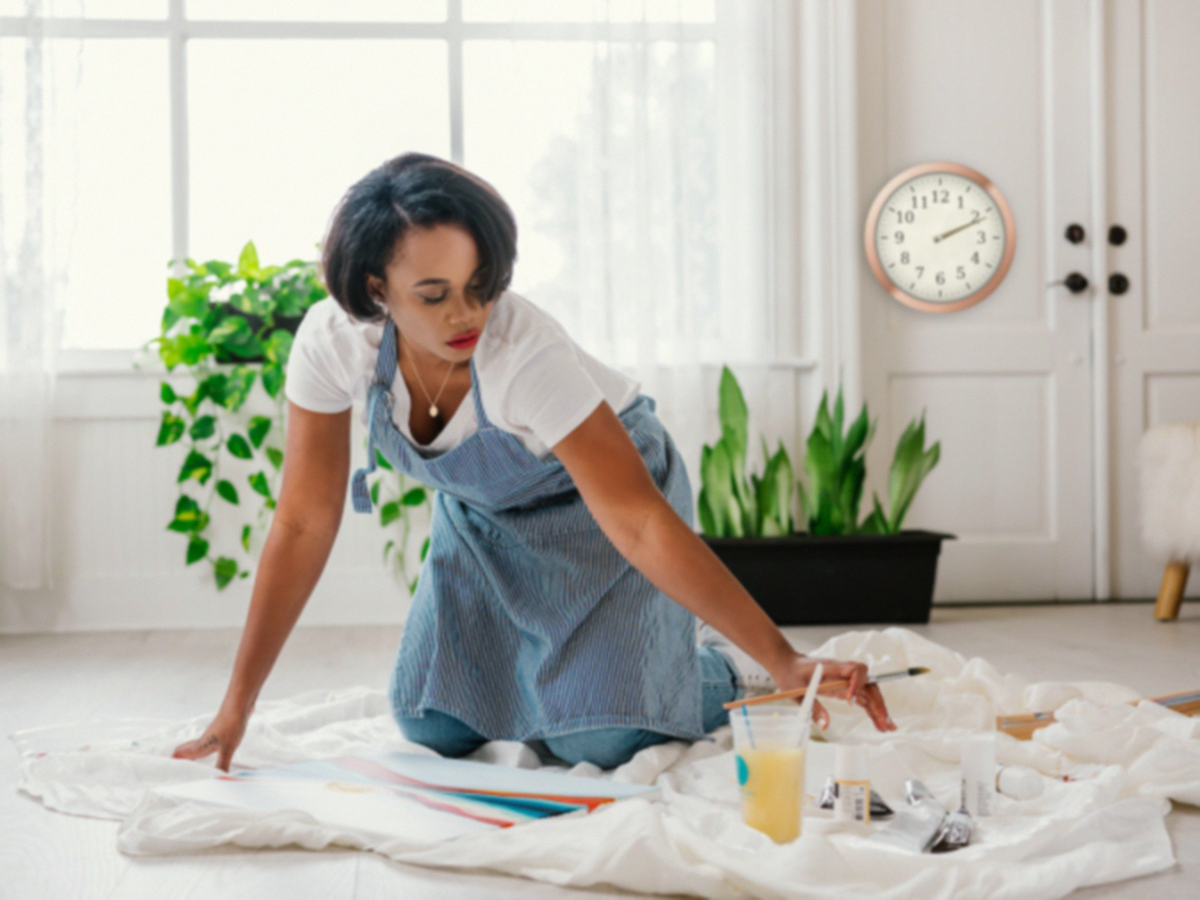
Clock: 2:11
